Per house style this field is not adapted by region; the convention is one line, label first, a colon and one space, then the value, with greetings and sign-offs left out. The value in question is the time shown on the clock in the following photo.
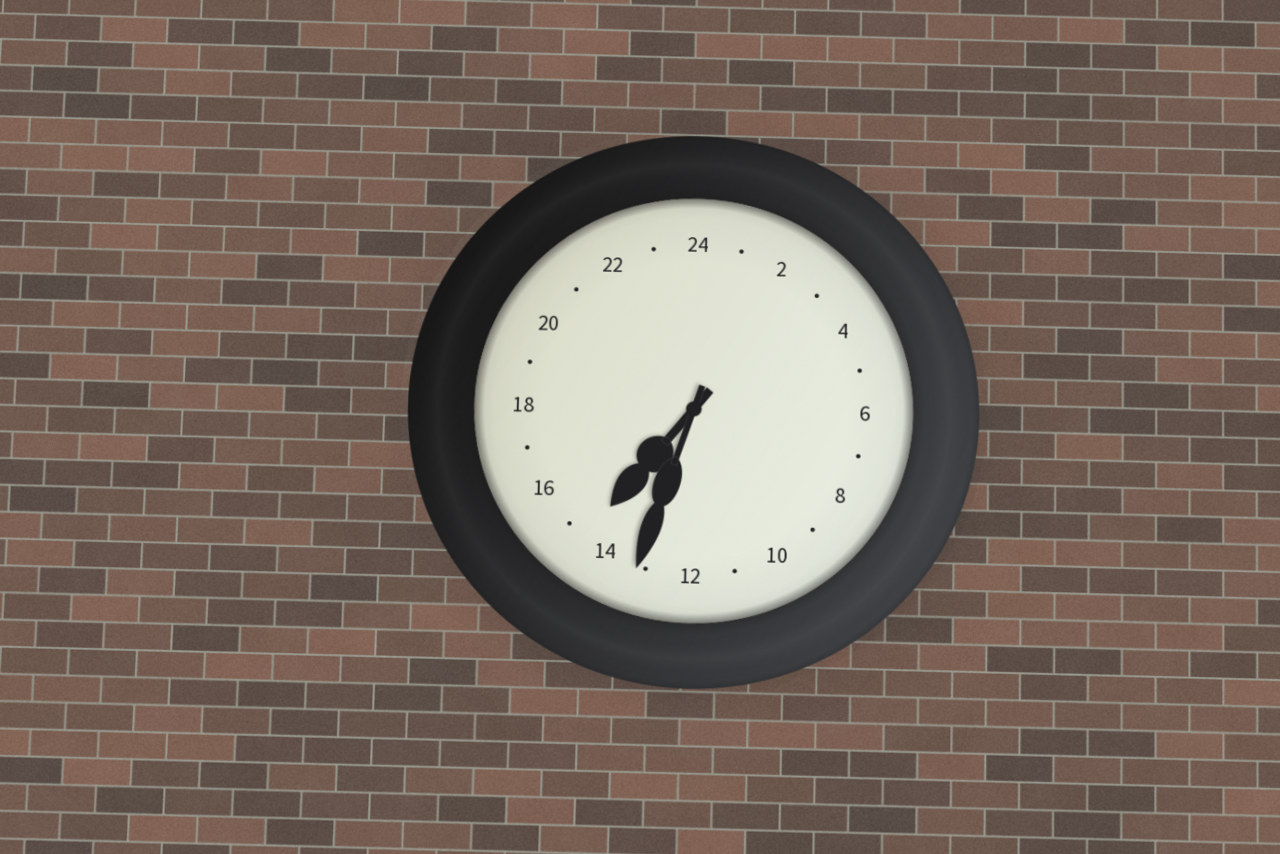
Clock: 14:33
